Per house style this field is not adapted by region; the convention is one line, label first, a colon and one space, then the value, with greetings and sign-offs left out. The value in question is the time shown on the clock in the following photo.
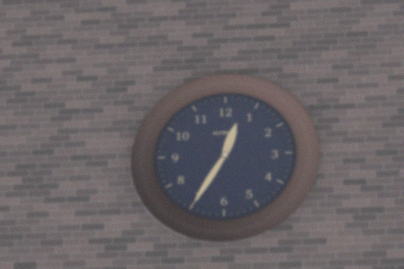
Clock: 12:35
